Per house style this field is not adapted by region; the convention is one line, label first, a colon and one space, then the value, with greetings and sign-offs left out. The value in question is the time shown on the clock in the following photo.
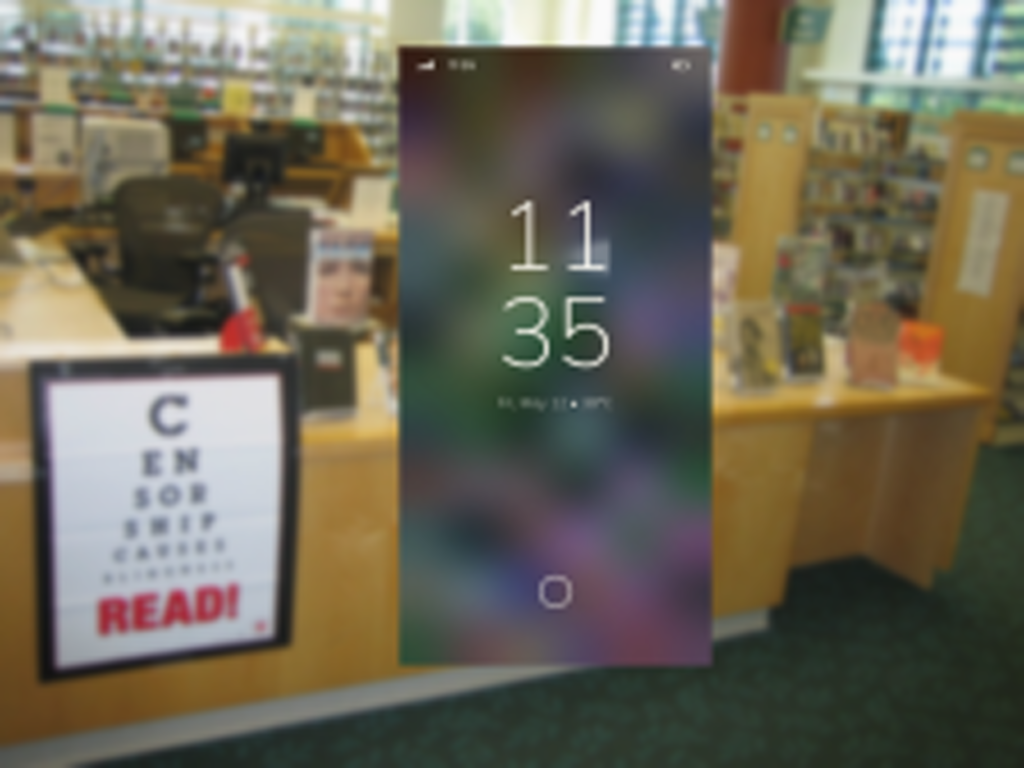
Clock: 11:35
